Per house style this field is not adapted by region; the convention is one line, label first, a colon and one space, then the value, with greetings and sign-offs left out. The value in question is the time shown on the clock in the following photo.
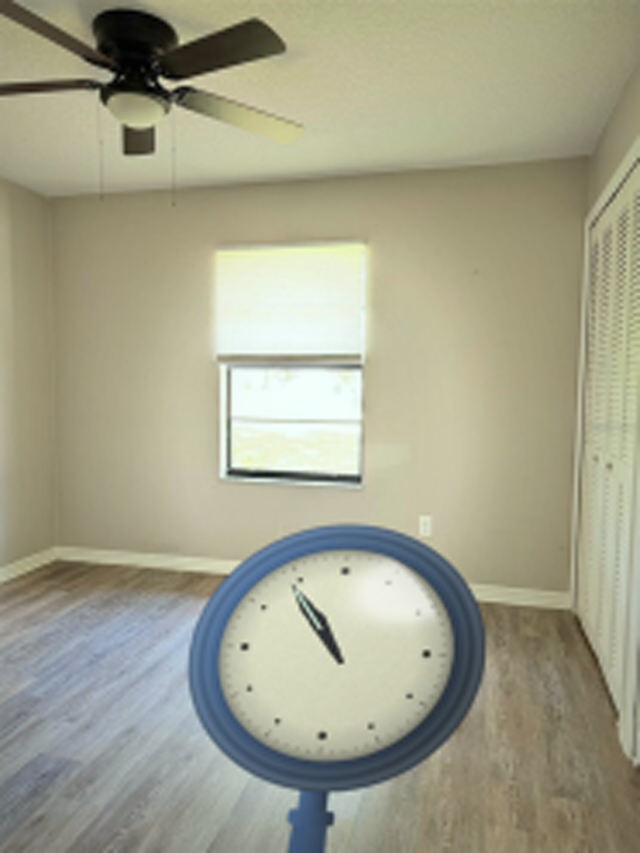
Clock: 10:54
